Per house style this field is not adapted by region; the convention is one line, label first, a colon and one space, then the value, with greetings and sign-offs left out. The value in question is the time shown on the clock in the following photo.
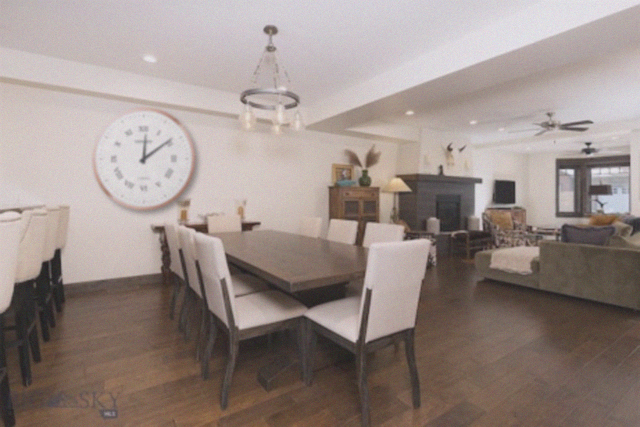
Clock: 12:09
